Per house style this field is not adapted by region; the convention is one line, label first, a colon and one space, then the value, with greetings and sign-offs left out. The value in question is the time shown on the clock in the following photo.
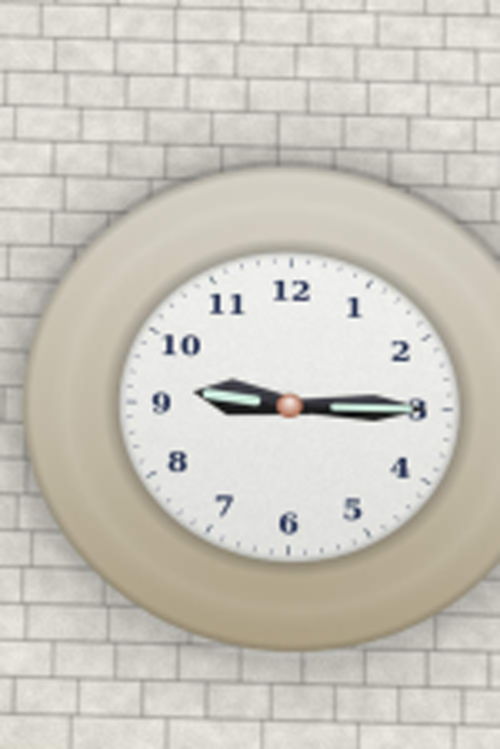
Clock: 9:15
